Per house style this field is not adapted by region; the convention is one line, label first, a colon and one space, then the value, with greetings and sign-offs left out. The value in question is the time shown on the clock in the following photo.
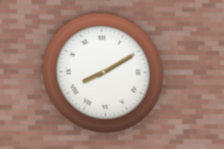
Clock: 8:10
